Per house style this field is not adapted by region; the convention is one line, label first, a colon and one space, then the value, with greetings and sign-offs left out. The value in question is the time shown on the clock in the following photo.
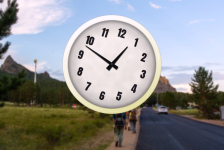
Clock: 12:48
